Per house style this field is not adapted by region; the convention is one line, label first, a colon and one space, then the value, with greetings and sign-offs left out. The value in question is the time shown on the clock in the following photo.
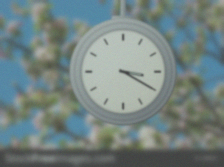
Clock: 3:20
